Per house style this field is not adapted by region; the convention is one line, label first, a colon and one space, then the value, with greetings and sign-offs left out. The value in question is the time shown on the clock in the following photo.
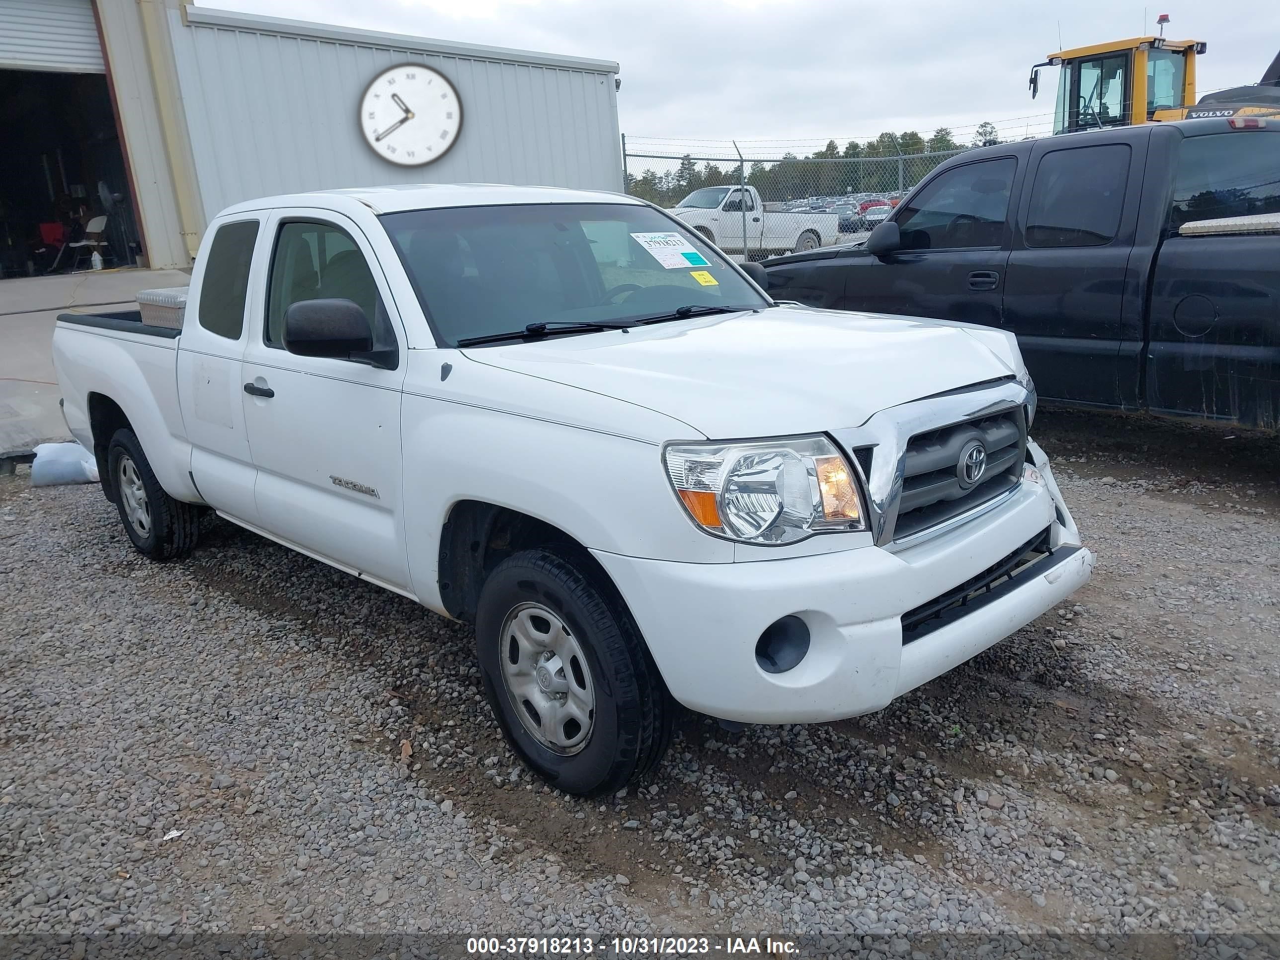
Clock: 10:39
